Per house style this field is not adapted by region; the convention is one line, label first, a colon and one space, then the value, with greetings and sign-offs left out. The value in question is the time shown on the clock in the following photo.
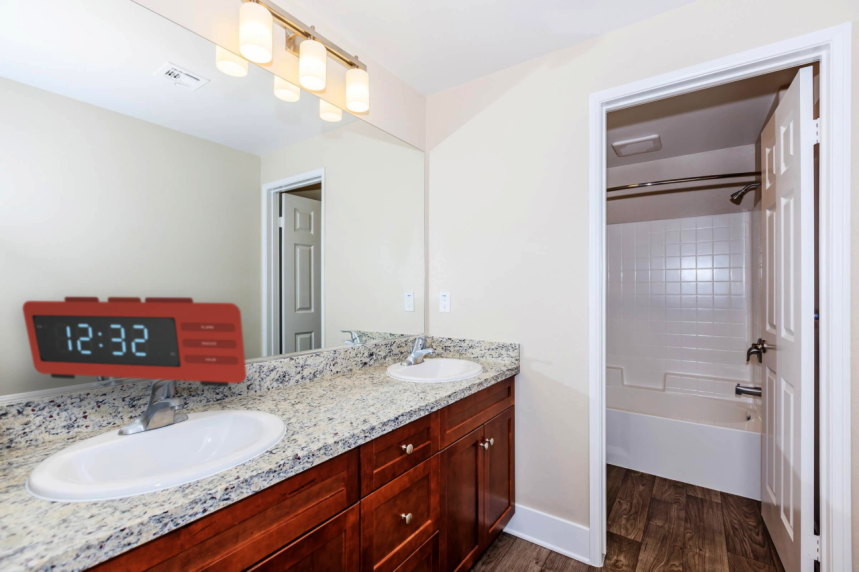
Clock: 12:32
